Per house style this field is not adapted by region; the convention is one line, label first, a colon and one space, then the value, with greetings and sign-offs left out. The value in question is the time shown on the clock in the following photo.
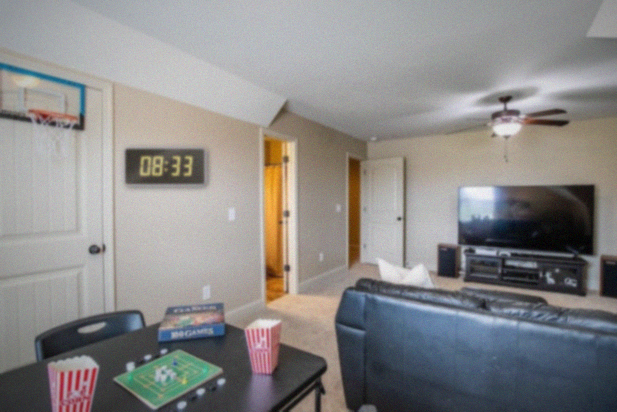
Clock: 8:33
